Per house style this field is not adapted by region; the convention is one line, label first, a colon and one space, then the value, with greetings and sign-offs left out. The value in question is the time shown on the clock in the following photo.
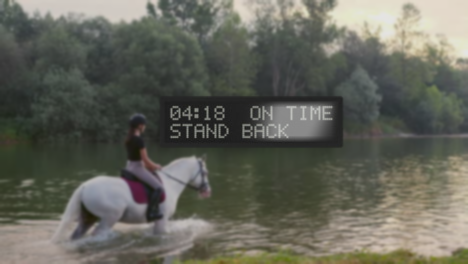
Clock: 4:18
